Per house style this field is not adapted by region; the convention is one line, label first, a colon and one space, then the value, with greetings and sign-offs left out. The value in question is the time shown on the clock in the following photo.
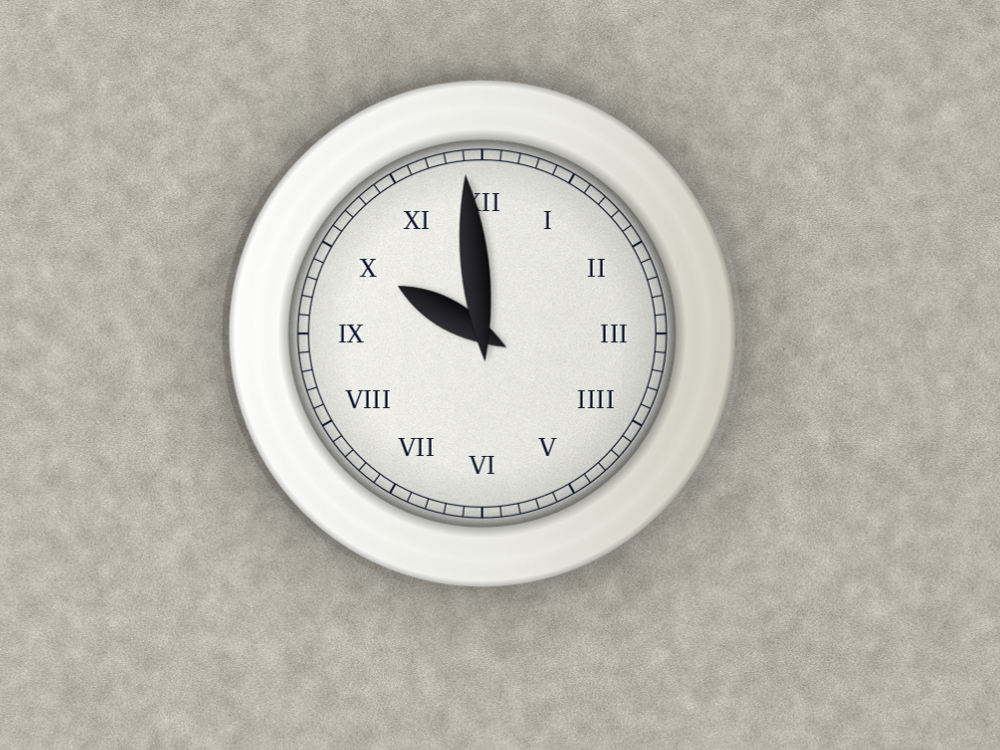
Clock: 9:59
